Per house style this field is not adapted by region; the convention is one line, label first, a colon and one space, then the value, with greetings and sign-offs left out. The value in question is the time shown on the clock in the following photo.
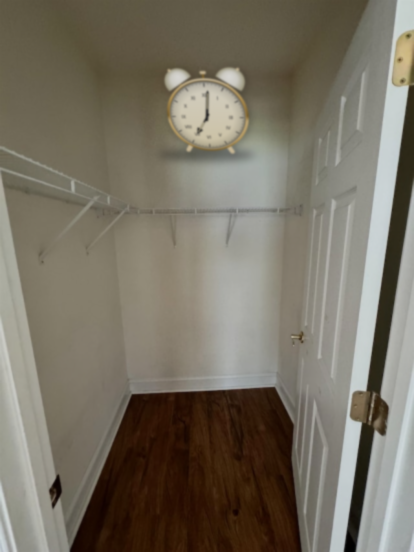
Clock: 7:01
